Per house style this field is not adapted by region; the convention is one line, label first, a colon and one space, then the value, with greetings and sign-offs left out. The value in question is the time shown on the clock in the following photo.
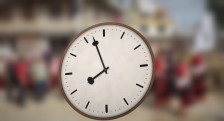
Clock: 7:57
